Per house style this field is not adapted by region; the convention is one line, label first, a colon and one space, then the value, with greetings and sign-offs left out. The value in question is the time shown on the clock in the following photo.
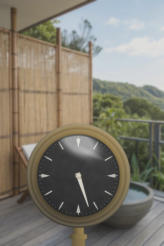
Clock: 5:27
